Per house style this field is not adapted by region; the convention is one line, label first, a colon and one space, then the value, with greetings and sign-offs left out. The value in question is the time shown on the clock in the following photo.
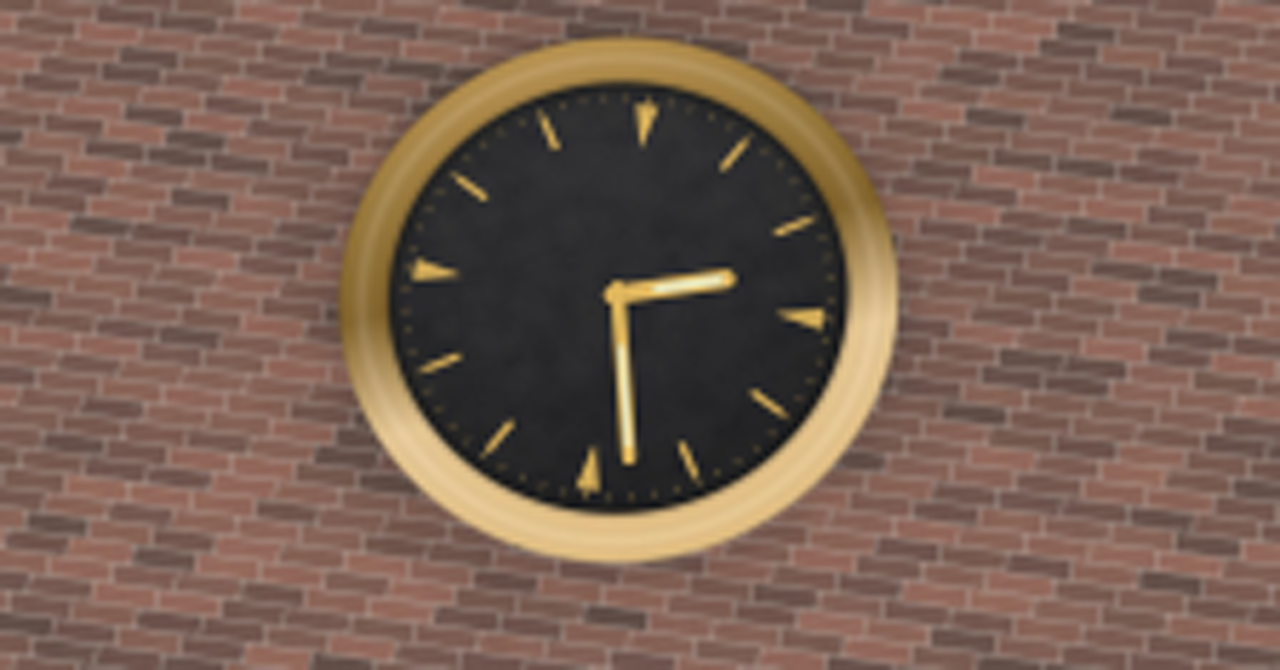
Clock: 2:28
